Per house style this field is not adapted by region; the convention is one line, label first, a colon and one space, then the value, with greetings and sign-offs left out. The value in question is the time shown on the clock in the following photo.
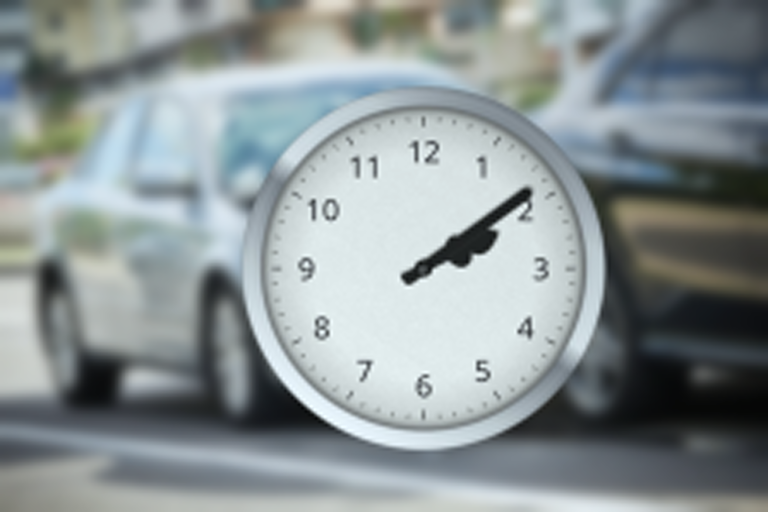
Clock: 2:09
